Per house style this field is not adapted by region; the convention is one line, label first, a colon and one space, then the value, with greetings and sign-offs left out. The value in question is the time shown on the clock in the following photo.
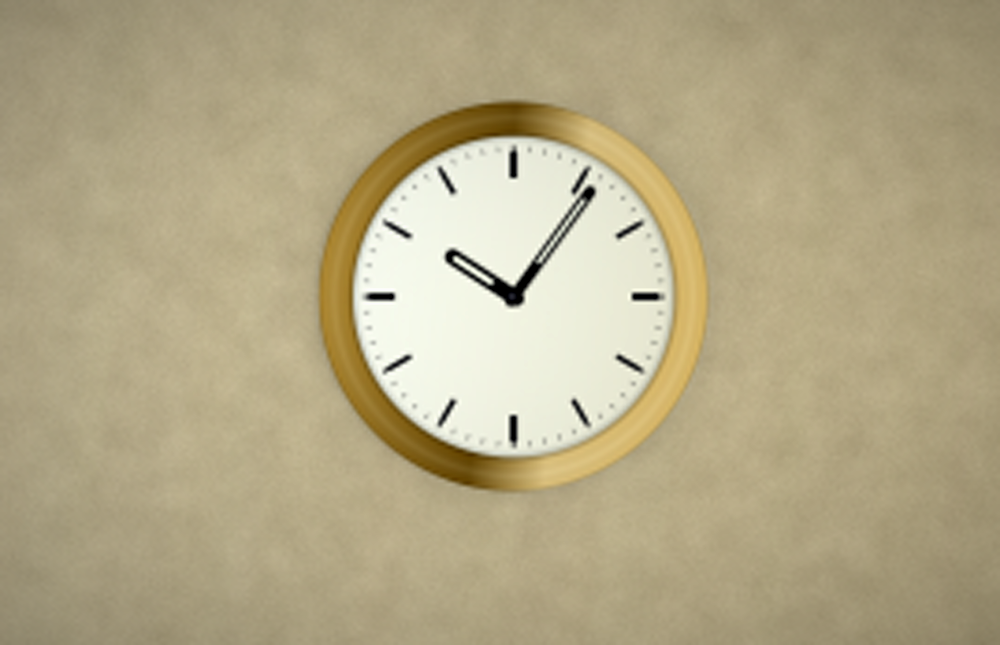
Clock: 10:06
